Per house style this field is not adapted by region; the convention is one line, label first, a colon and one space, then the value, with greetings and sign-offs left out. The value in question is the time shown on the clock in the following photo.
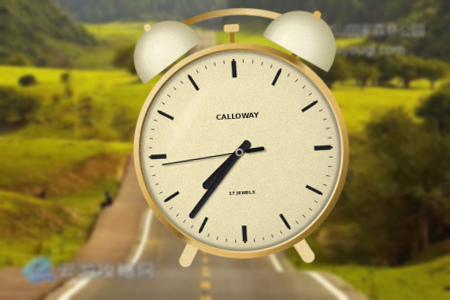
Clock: 7:36:44
